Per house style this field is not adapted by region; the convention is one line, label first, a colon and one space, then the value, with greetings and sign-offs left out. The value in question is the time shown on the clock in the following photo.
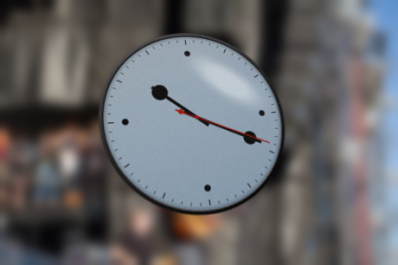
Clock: 10:19:19
